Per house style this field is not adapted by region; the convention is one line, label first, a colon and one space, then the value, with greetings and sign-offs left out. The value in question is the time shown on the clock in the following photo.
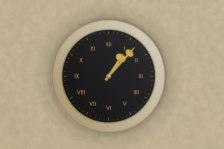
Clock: 1:07
